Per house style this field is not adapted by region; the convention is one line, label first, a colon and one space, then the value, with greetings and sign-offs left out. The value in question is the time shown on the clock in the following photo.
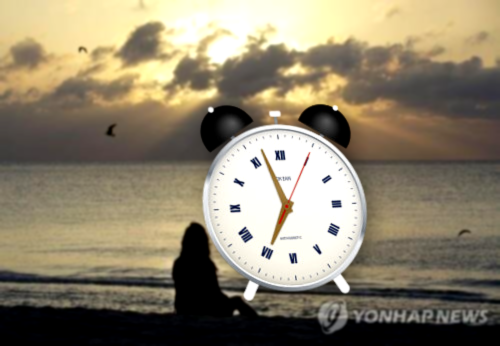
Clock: 6:57:05
